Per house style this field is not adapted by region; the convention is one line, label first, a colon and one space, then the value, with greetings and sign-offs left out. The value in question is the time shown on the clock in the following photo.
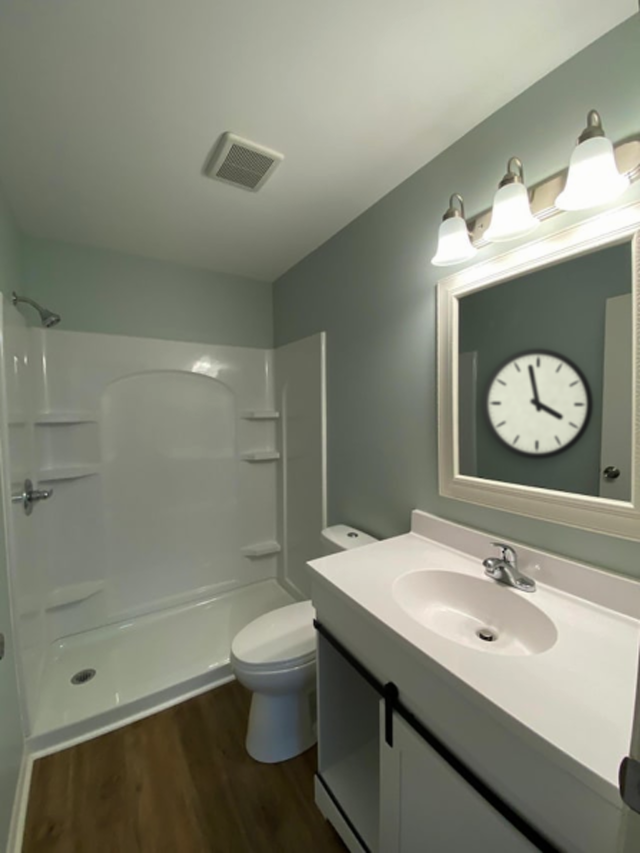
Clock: 3:58
